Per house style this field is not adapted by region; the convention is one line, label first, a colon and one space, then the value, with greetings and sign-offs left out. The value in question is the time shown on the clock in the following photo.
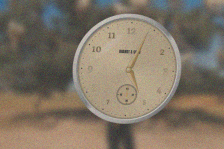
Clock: 5:04
